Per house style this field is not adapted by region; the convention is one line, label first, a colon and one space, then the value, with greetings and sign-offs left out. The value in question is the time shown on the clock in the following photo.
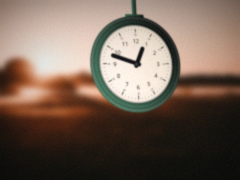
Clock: 12:48
